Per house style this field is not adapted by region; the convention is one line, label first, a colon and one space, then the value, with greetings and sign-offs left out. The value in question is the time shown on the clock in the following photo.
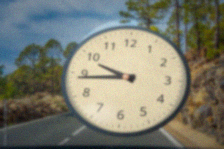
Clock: 9:44
